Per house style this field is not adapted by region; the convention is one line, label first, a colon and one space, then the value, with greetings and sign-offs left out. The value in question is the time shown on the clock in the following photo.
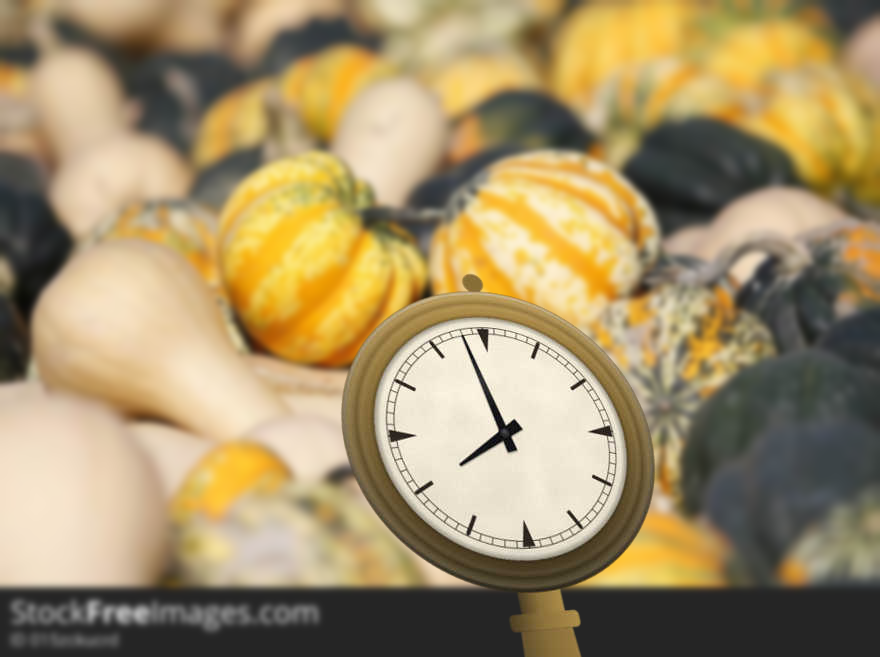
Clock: 7:58
